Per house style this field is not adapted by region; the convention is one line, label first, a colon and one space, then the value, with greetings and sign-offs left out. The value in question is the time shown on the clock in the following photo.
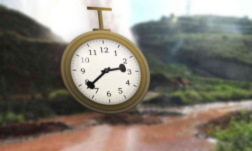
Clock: 2:38
